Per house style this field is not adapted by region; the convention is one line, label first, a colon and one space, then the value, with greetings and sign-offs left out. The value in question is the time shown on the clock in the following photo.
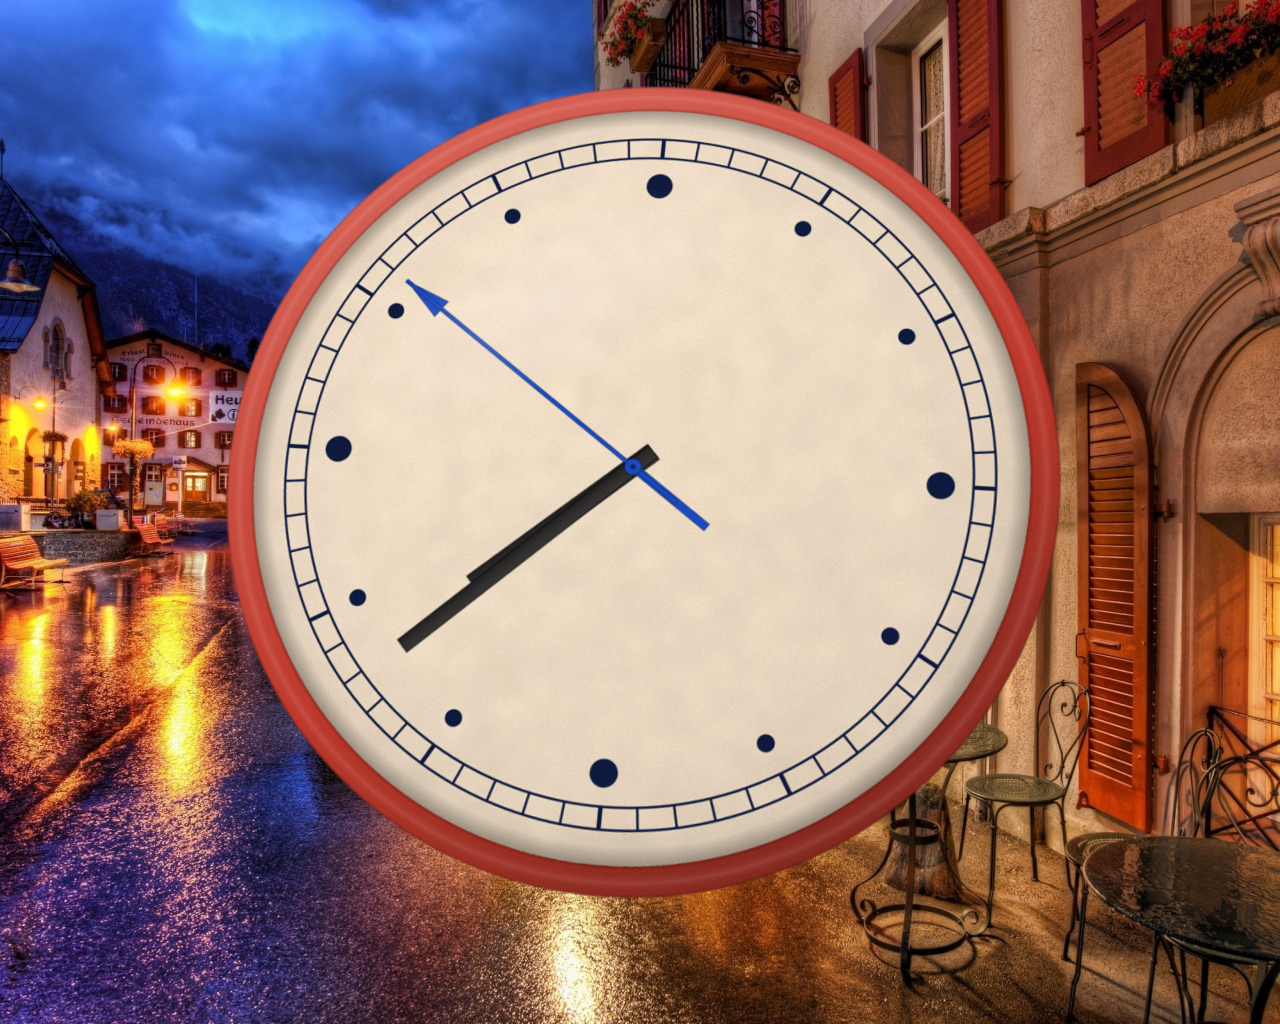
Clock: 7:37:51
